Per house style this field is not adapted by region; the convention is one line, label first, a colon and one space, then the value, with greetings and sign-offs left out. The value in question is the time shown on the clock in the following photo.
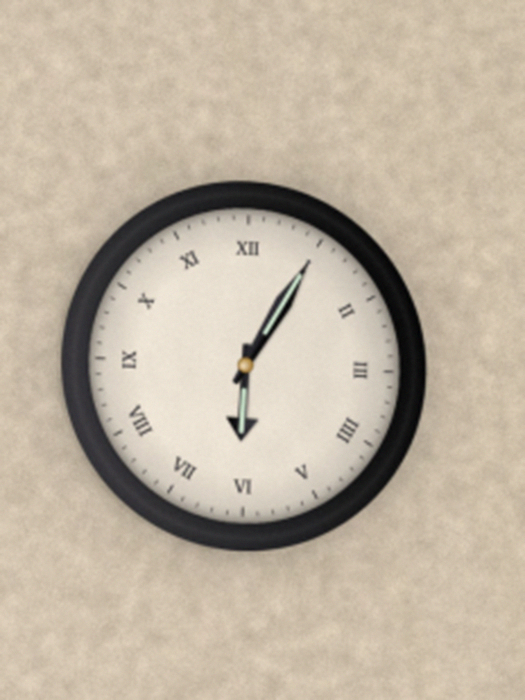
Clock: 6:05
